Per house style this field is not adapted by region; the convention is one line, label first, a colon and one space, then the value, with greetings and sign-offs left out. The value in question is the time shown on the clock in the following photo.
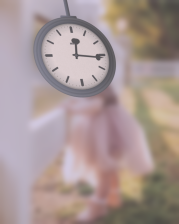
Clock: 12:16
